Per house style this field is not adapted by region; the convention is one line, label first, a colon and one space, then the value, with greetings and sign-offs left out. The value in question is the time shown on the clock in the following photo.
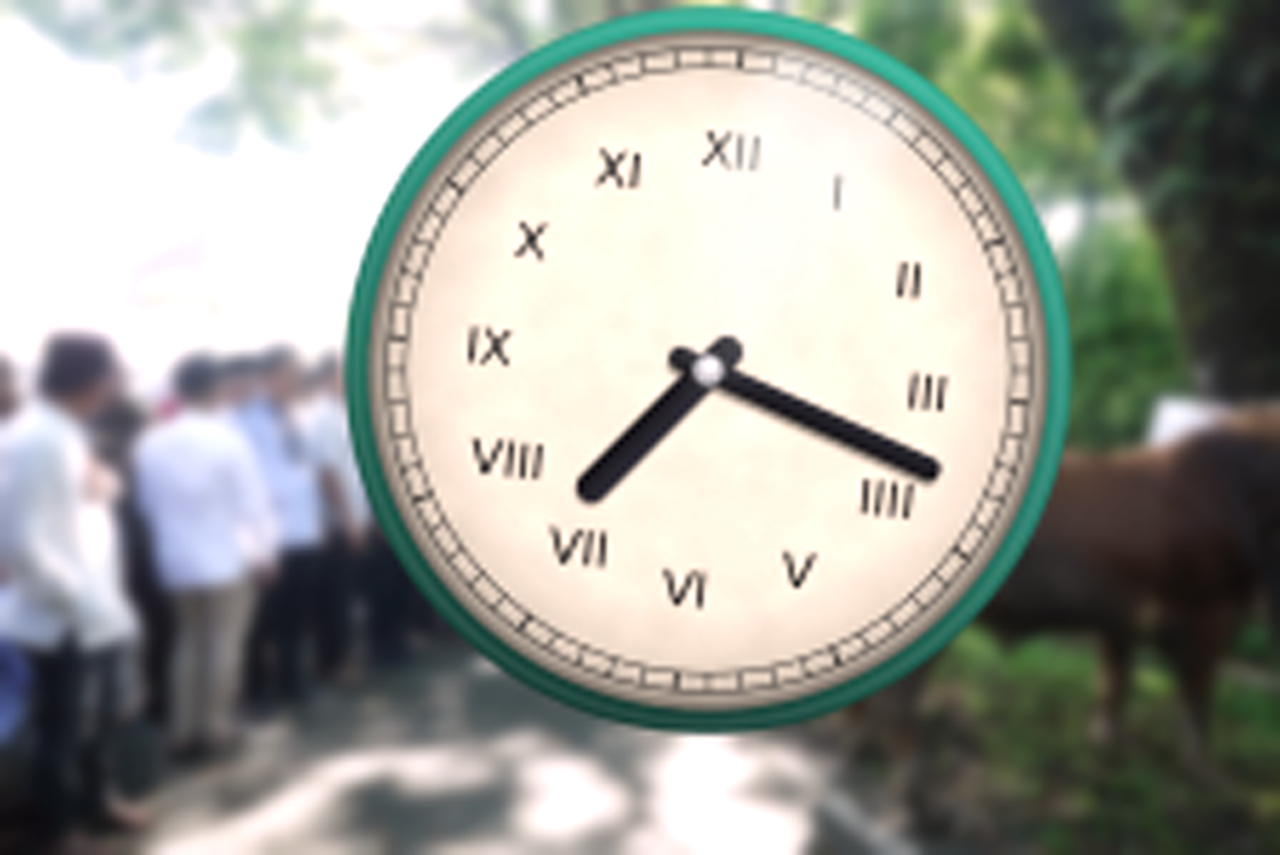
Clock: 7:18
